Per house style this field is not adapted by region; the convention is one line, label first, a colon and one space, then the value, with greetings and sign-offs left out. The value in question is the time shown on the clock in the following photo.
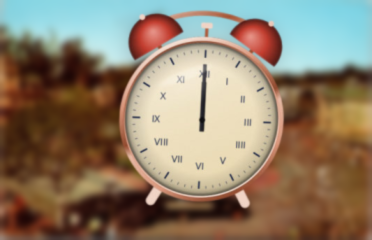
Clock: 12:00
